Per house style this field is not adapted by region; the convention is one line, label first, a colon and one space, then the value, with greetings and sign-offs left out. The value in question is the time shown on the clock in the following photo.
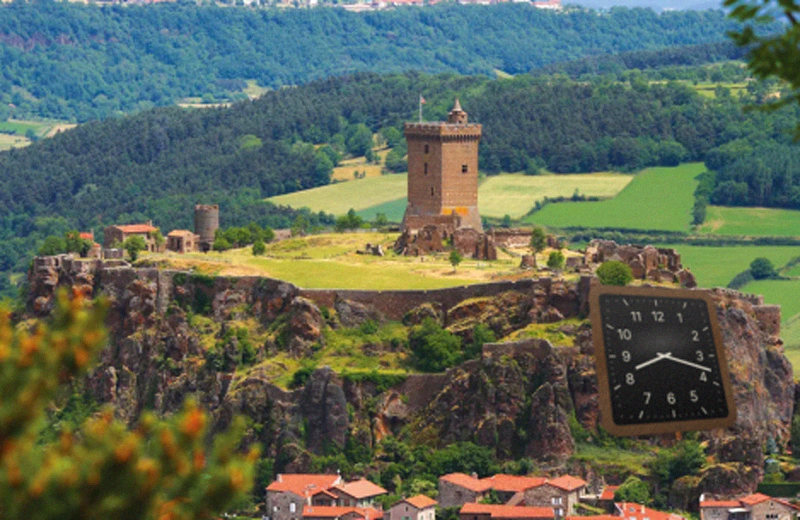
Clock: 8:18
